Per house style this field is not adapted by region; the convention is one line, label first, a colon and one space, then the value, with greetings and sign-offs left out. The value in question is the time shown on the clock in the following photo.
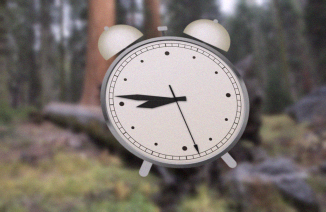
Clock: 8:46:28
